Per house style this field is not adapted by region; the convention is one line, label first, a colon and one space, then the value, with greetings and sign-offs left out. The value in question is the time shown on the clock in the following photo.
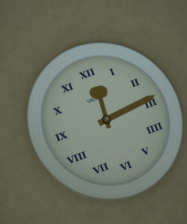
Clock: 12:14
